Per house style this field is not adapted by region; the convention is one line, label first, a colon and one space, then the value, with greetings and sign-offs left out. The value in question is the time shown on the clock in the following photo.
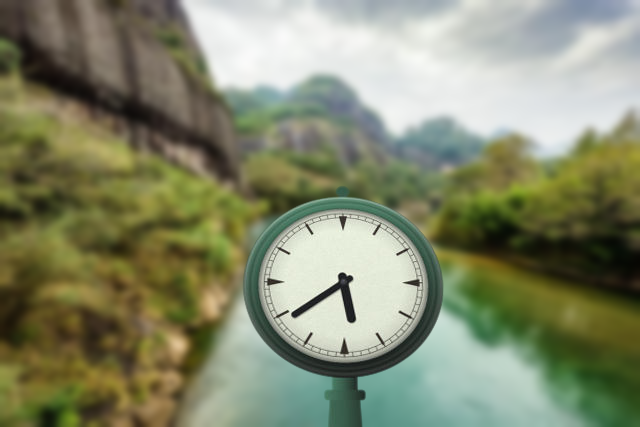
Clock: 5:39
